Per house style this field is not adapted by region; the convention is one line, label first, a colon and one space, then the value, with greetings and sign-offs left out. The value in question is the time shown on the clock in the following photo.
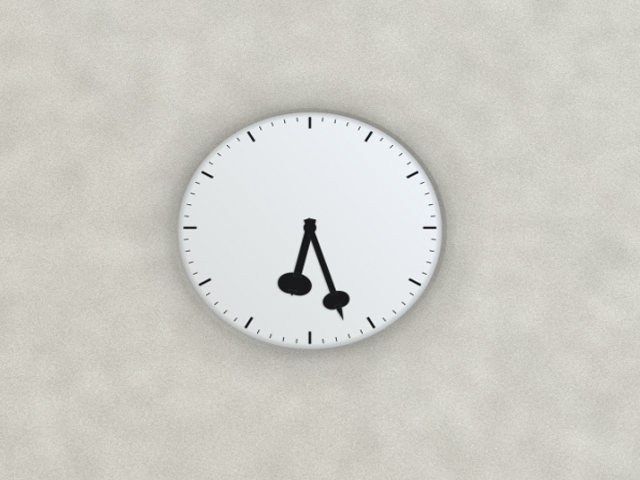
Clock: 6:27
